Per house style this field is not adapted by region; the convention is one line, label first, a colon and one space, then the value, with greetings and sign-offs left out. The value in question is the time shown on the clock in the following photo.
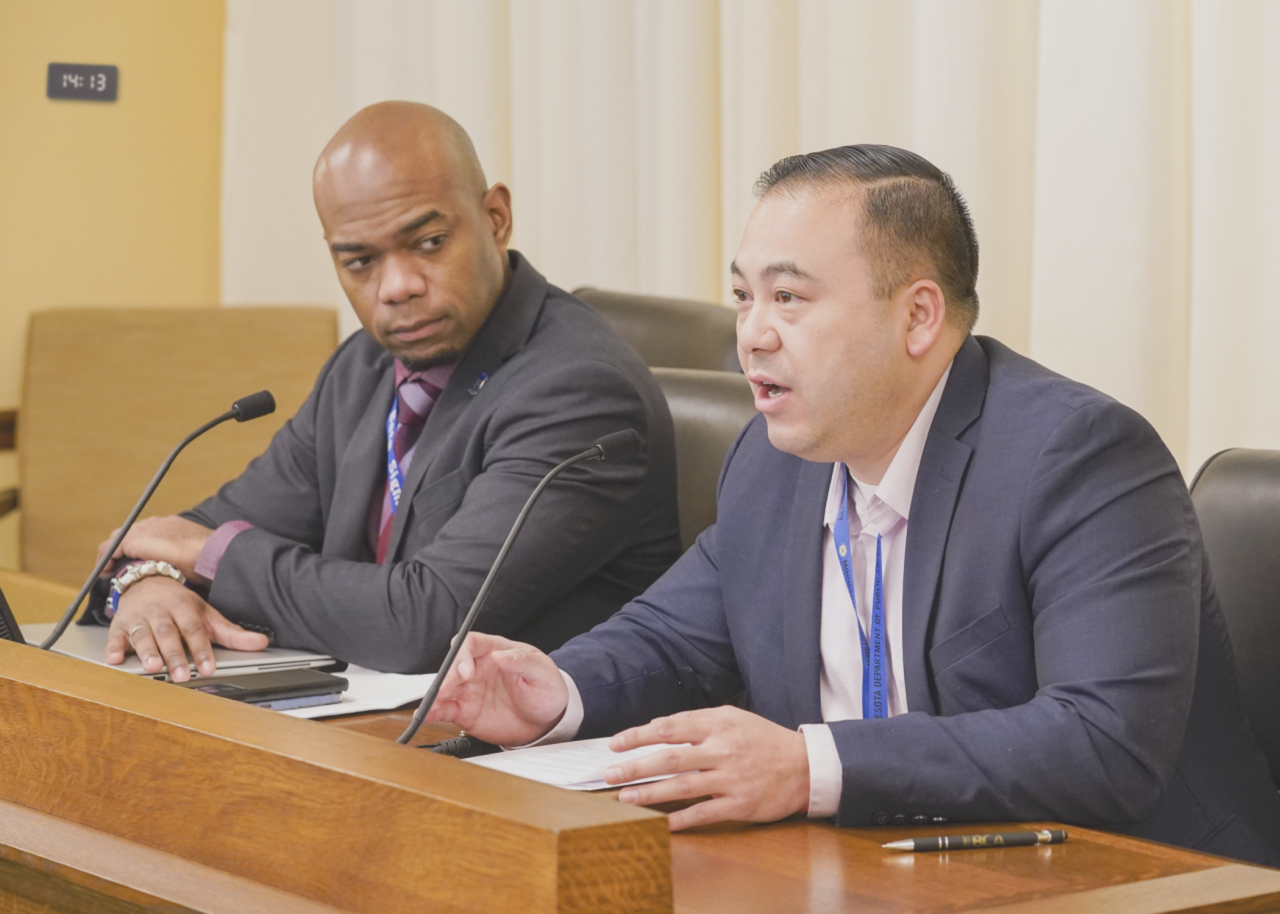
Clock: 14:13
